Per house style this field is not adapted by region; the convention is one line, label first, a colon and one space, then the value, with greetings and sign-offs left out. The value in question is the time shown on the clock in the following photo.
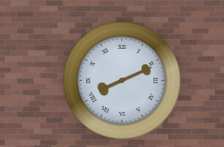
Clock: 8:11
